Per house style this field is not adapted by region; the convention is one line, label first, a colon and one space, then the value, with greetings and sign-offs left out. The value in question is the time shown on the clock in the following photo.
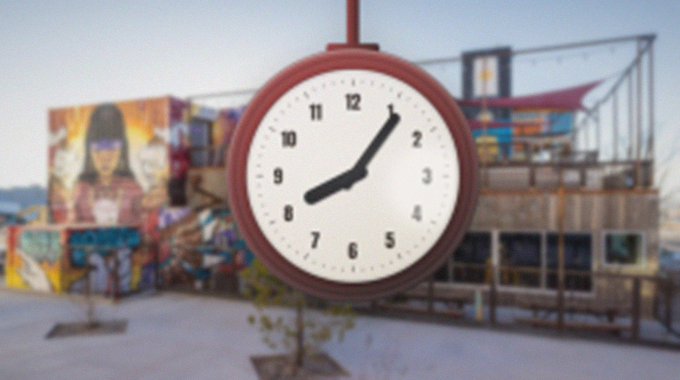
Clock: 8:06
